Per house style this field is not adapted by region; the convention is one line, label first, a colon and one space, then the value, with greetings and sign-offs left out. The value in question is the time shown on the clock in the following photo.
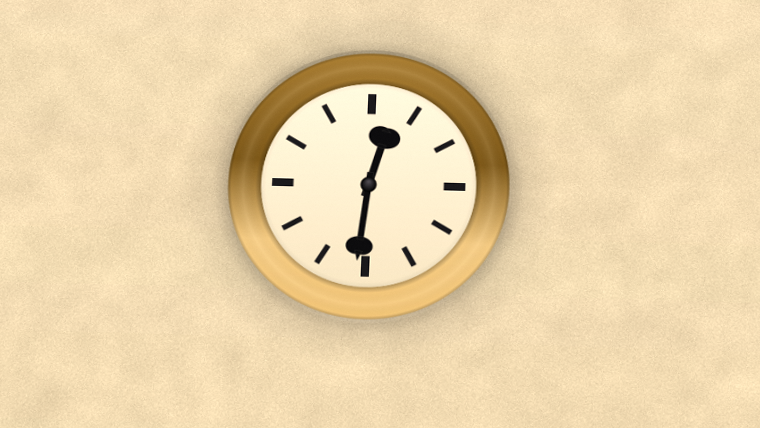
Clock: 12:31
